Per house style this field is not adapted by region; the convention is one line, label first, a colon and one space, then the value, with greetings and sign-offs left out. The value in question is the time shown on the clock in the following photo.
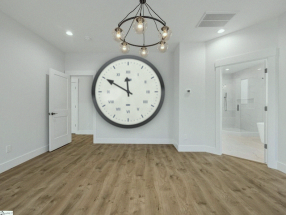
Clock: 11:50
